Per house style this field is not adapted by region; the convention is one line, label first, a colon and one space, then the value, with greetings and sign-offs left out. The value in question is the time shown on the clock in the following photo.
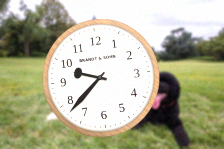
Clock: 9:38
